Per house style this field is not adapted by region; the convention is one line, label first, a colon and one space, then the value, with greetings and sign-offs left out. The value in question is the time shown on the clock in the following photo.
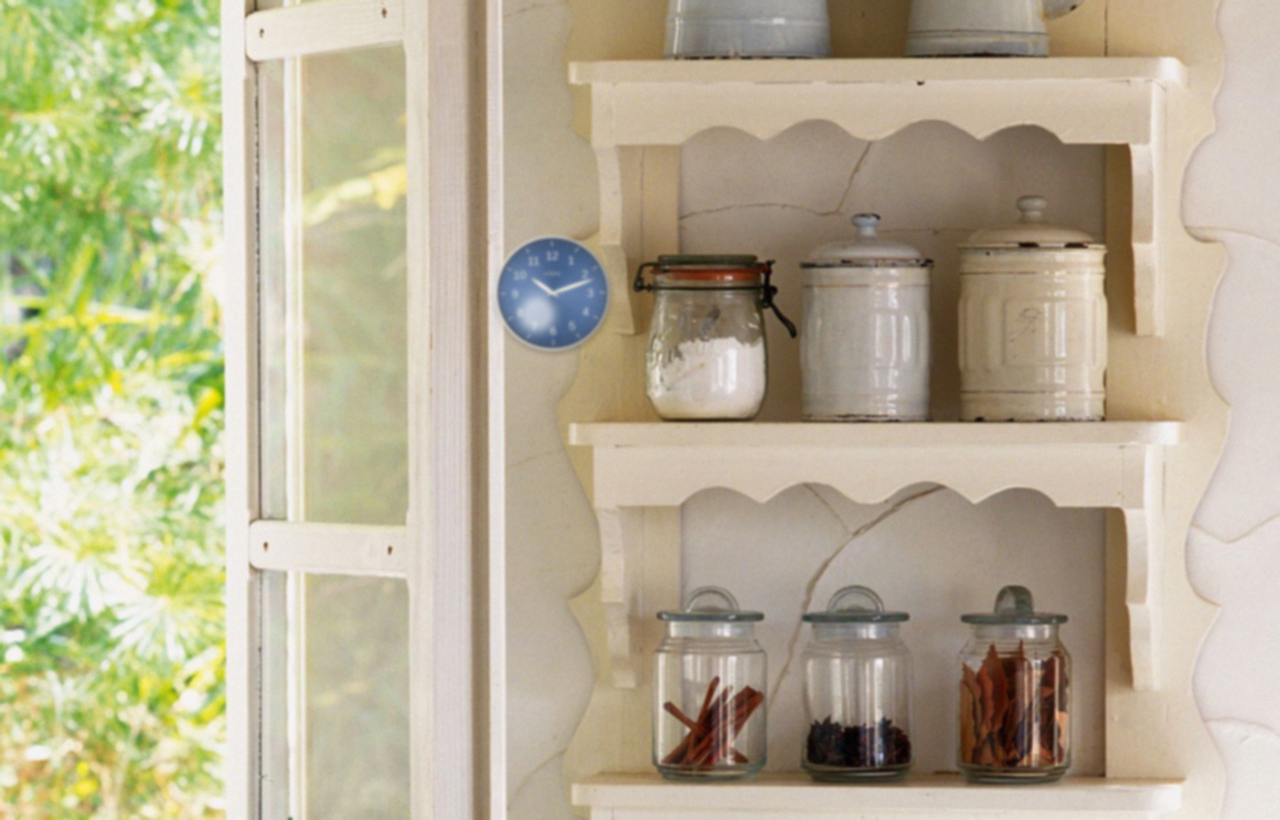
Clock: 10:12
